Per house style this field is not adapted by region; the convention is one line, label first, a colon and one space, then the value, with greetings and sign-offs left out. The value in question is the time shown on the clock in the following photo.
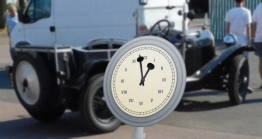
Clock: 12:58
